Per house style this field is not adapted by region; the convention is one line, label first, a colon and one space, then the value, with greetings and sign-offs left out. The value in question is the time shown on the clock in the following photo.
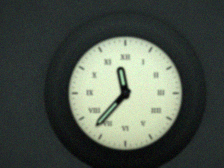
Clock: 11:37
